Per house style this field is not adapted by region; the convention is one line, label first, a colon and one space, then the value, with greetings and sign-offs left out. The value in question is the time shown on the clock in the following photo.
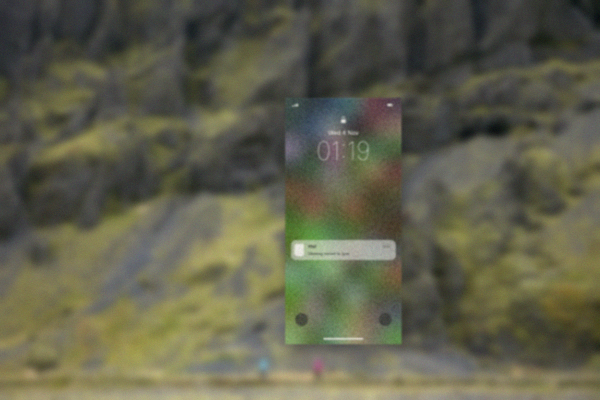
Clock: 1:19
